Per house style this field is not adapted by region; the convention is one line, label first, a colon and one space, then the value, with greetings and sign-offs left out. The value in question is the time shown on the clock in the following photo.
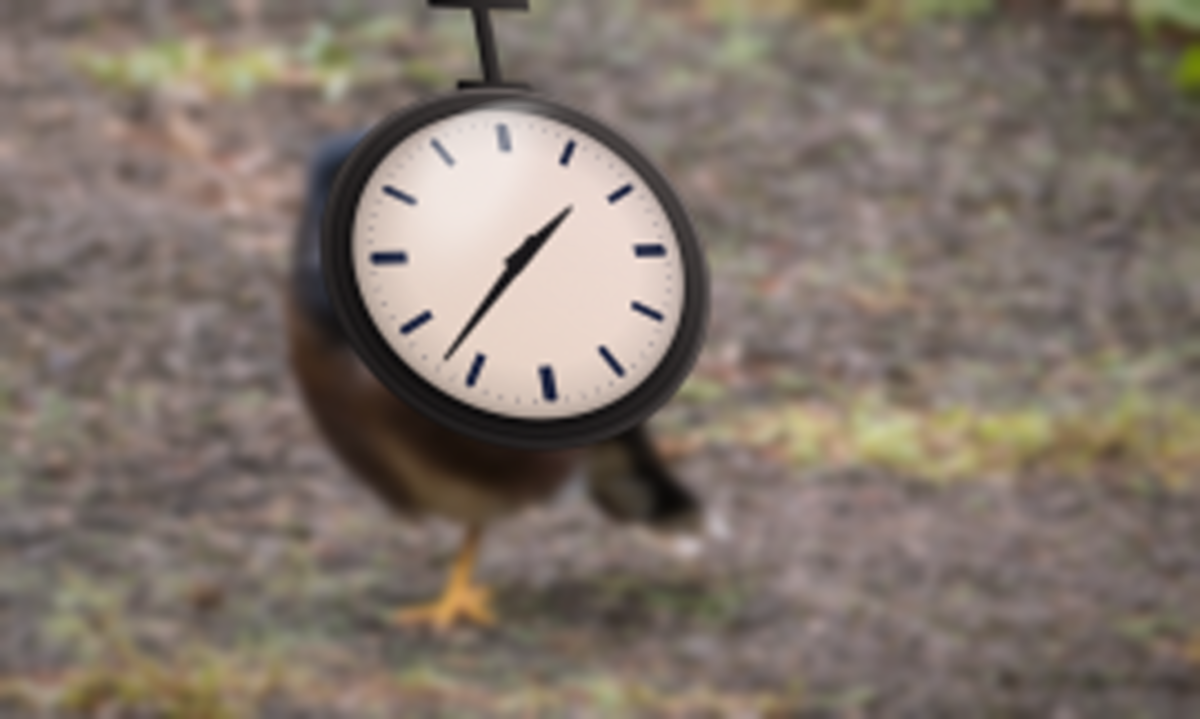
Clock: 1:37
